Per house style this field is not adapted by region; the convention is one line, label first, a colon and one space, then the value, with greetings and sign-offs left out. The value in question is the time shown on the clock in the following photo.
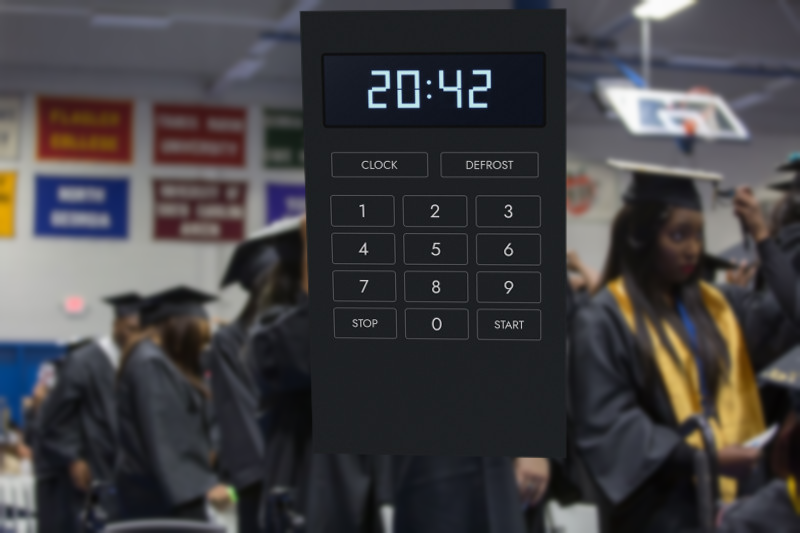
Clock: 20:42
